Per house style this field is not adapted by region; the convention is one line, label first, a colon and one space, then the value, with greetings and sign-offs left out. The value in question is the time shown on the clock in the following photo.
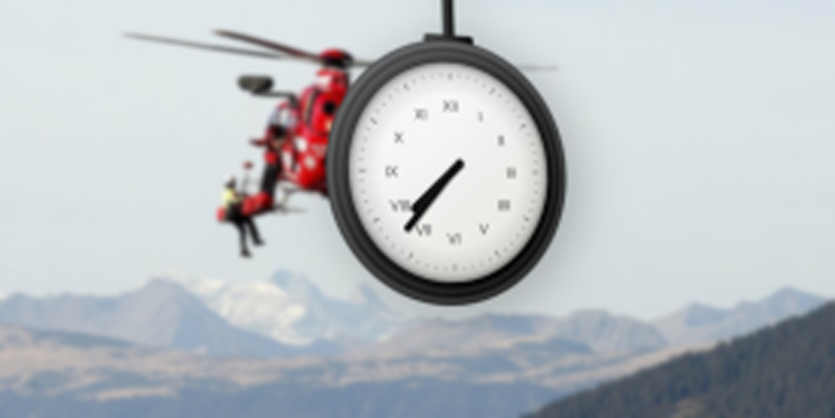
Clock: 7:37
